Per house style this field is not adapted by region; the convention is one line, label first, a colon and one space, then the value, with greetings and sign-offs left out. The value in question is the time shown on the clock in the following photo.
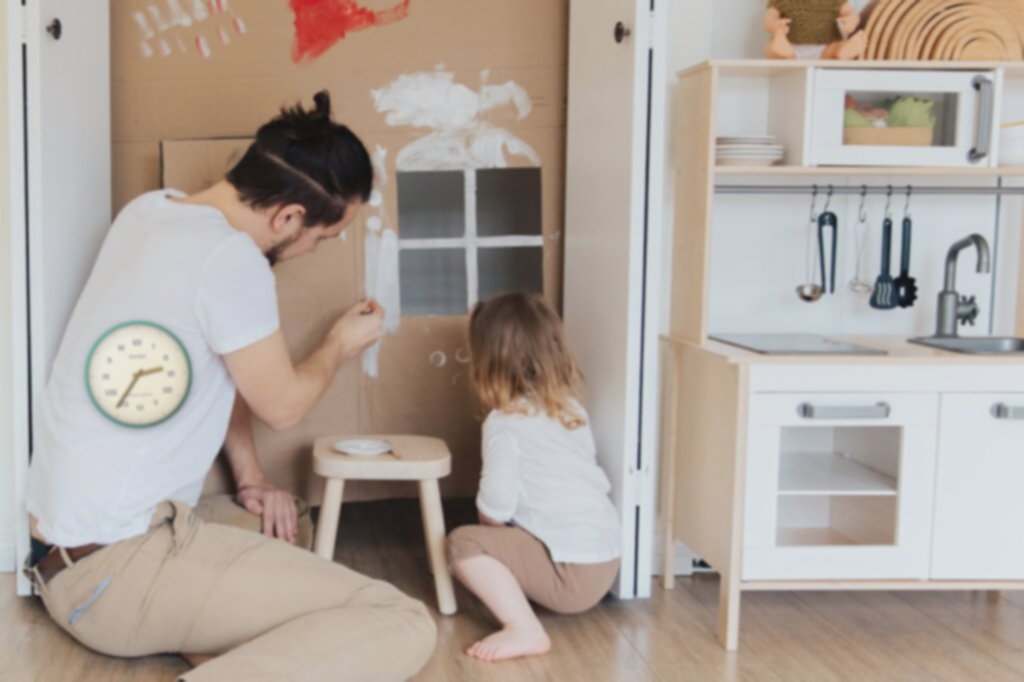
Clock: 2:36
